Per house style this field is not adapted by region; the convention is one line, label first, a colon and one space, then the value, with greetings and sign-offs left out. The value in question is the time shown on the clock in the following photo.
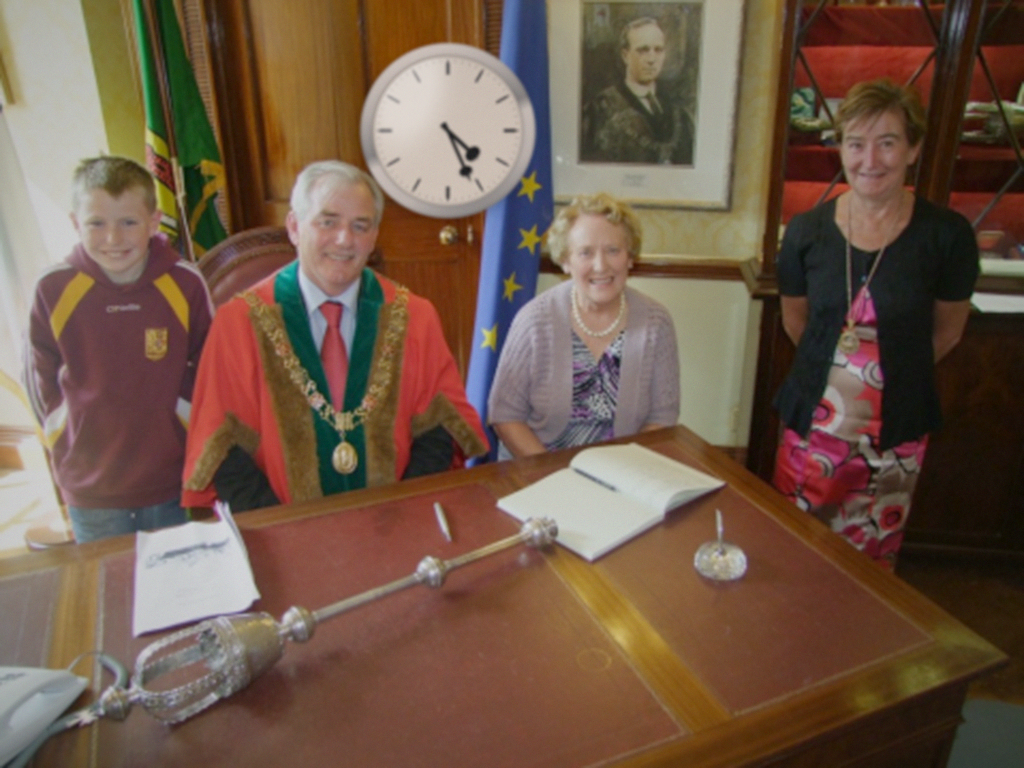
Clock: 4:26
